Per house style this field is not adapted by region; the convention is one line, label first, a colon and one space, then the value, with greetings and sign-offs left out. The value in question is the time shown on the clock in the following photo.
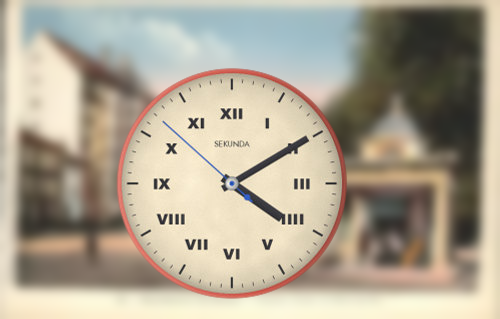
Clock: 4:09:52
